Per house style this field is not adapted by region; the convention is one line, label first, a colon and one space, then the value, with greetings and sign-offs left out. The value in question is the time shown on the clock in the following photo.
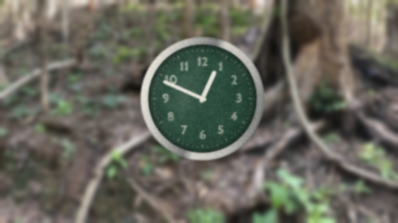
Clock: 12:49
